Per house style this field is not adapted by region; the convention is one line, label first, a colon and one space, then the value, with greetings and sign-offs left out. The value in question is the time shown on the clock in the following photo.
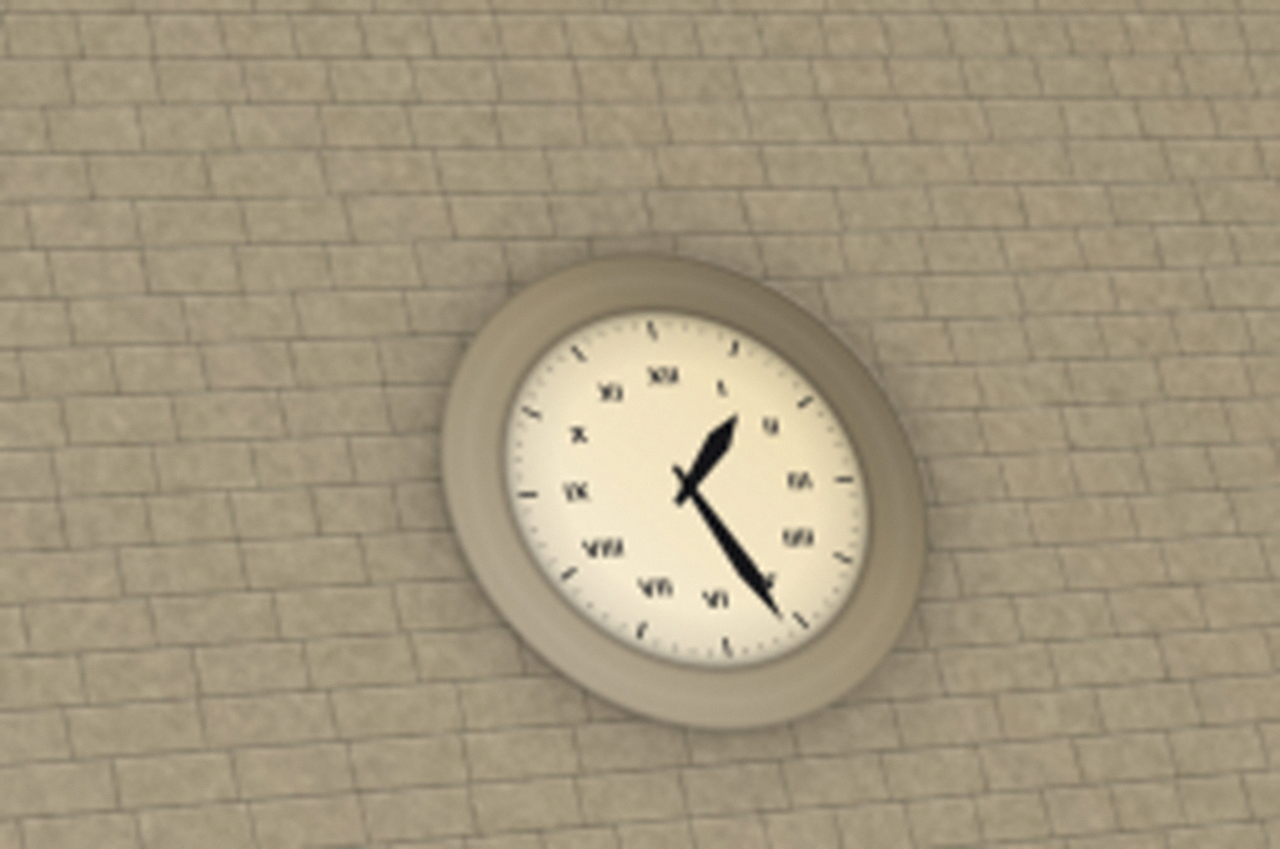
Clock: 1:26
